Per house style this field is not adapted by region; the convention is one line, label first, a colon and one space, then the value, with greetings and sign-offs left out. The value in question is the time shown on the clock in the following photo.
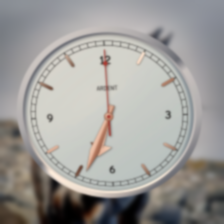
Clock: 6:34:00
